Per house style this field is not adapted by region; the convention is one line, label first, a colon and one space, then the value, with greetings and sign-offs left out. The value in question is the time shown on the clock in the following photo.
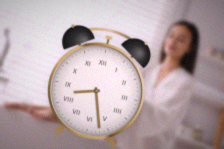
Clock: 8:27
